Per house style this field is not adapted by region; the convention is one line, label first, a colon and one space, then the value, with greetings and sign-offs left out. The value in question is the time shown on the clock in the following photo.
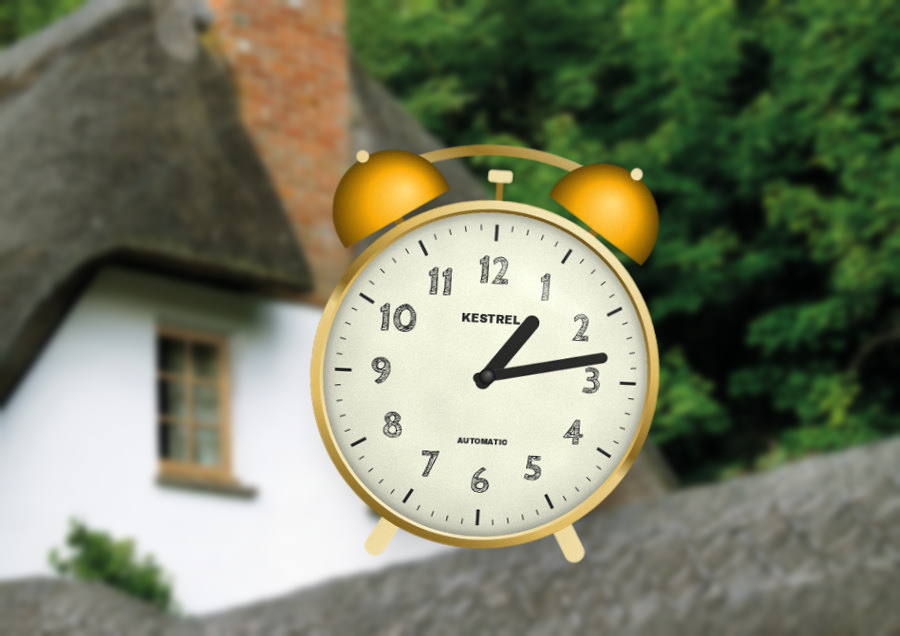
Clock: 1:13
